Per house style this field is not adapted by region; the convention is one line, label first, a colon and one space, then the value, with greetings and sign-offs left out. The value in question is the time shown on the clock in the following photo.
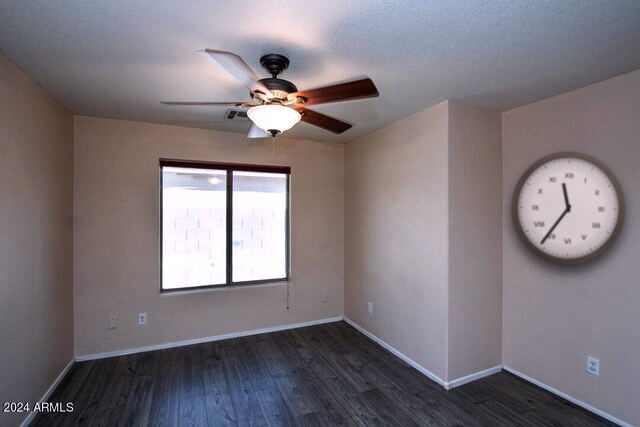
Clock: 11:36
